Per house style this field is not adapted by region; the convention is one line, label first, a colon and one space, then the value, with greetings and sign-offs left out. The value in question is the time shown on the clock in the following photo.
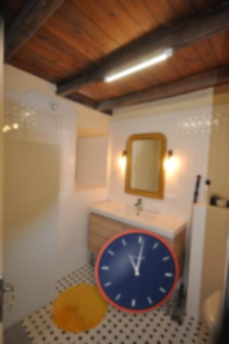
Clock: 11:01
